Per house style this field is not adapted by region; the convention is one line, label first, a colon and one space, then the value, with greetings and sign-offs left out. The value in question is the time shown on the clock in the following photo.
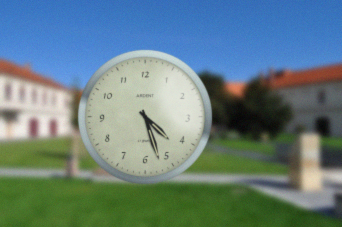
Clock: 4:27
